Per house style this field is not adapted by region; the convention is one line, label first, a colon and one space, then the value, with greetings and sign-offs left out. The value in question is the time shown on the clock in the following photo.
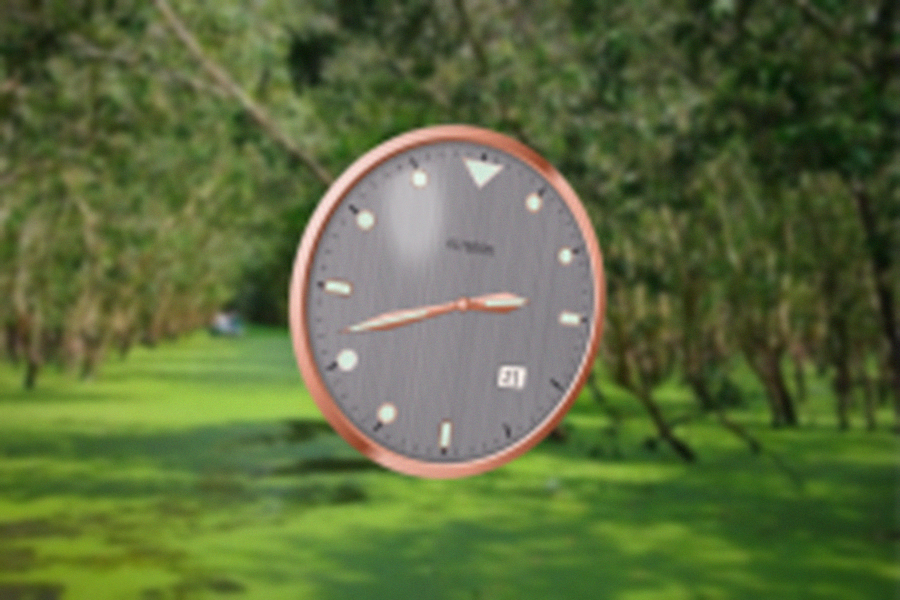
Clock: 2:42
